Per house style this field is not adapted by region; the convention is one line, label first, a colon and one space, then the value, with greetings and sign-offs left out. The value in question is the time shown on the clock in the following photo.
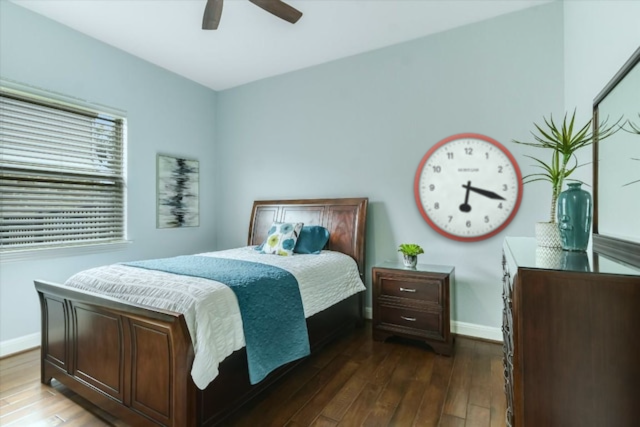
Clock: 6:18
